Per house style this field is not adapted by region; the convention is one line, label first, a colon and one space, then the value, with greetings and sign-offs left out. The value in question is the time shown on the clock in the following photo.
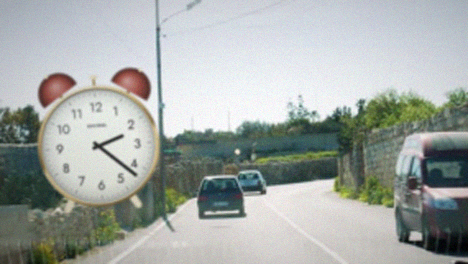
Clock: 2:22
